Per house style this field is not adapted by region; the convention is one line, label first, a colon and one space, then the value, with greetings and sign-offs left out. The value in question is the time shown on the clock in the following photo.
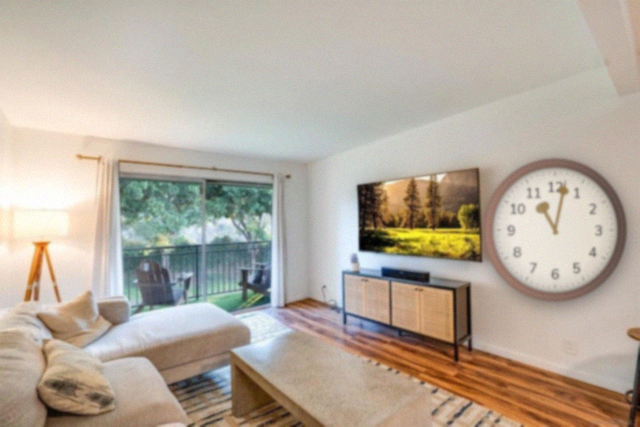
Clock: 11:02
